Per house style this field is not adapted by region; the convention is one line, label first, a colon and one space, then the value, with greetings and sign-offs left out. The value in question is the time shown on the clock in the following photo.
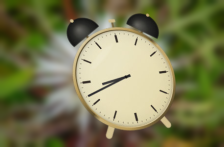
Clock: 8:42
